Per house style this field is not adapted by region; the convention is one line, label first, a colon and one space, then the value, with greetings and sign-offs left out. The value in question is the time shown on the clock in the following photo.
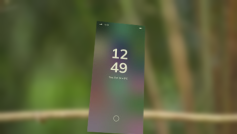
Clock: 12:49
